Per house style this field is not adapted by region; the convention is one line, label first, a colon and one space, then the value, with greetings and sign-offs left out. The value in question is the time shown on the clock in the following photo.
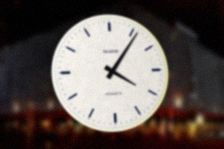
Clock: 4:06
